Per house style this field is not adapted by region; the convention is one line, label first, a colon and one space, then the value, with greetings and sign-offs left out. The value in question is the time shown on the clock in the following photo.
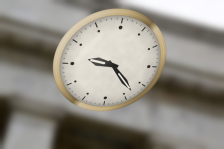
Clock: 9:23
